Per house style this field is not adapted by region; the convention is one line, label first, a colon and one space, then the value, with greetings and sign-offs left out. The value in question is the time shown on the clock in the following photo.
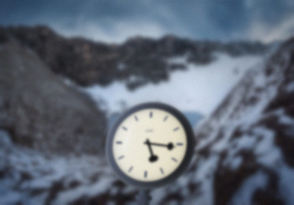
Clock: 5:16
